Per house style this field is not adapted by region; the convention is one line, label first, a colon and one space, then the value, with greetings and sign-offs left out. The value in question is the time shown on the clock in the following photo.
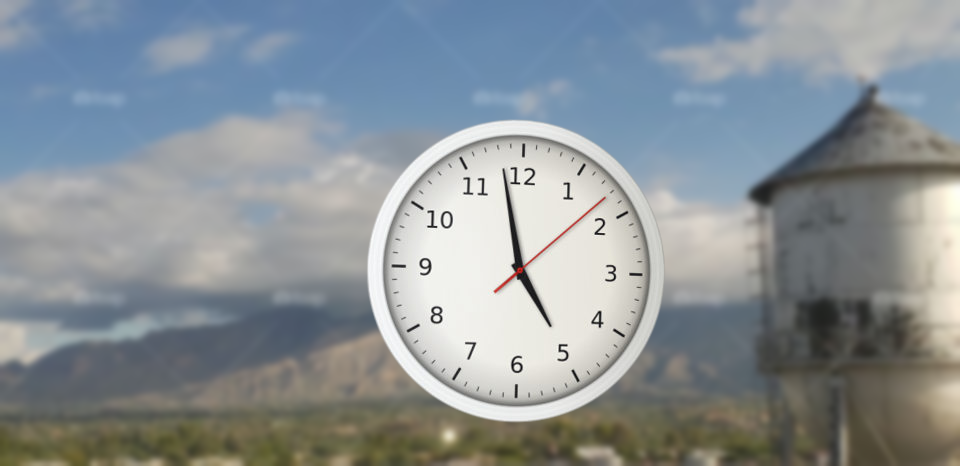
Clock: 4:58:08
